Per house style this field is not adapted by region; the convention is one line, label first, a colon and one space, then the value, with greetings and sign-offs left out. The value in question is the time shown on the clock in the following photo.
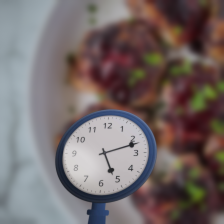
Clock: 5:12
